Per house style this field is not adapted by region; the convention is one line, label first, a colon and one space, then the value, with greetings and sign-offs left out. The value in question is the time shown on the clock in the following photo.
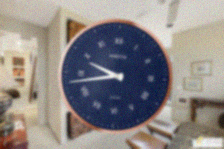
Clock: 9:43
